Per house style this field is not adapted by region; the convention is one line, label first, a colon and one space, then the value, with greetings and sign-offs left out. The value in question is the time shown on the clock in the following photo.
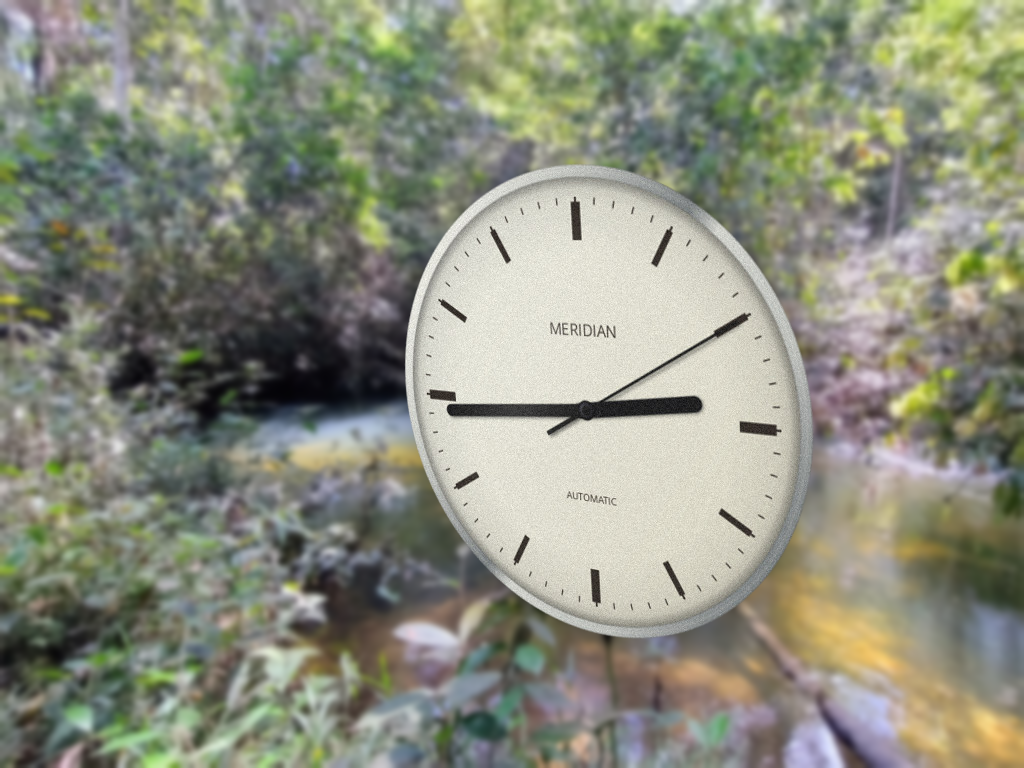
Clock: 2:44:10
